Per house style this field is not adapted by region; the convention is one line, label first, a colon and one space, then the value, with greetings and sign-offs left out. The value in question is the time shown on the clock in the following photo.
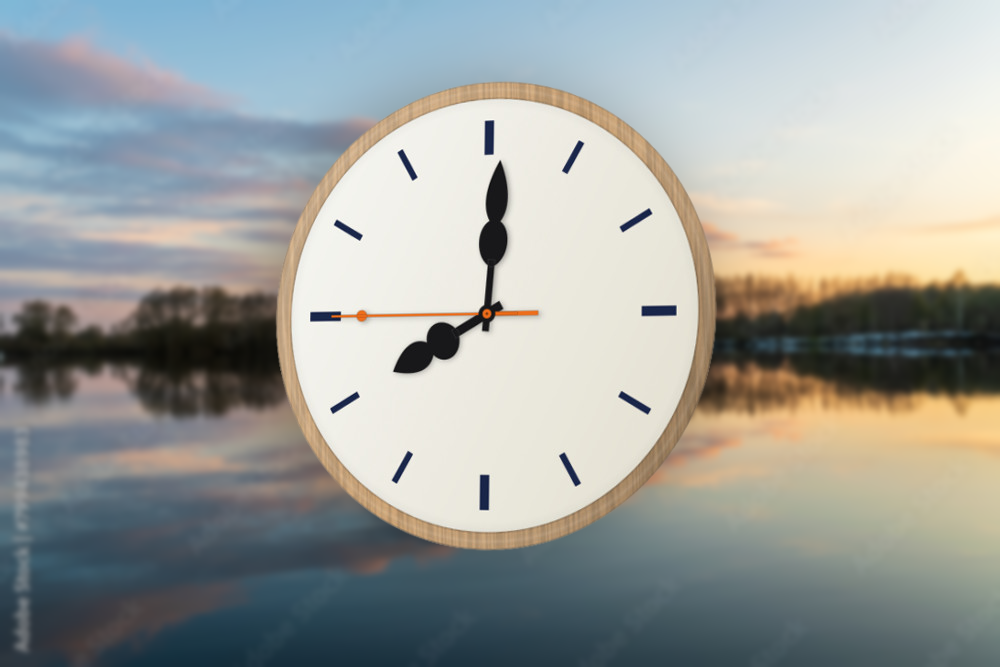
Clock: 8:00:45
